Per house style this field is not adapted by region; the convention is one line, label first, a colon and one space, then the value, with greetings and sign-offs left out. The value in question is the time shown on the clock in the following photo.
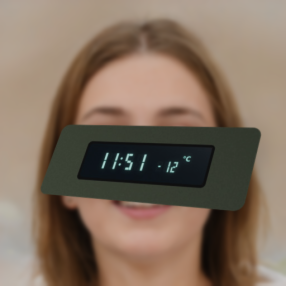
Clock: 11:51
